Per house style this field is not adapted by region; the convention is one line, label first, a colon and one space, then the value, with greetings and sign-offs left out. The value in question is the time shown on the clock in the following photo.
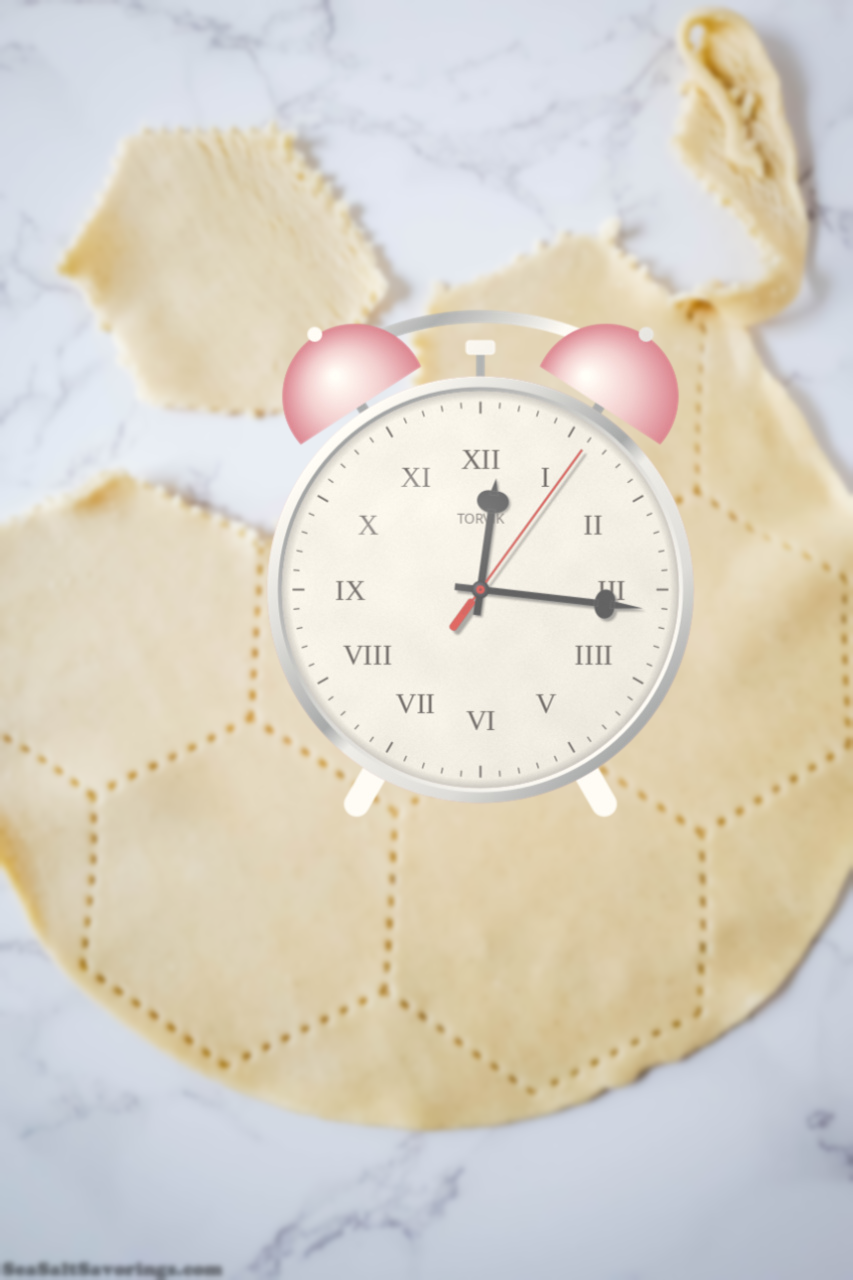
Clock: 12:16:06
